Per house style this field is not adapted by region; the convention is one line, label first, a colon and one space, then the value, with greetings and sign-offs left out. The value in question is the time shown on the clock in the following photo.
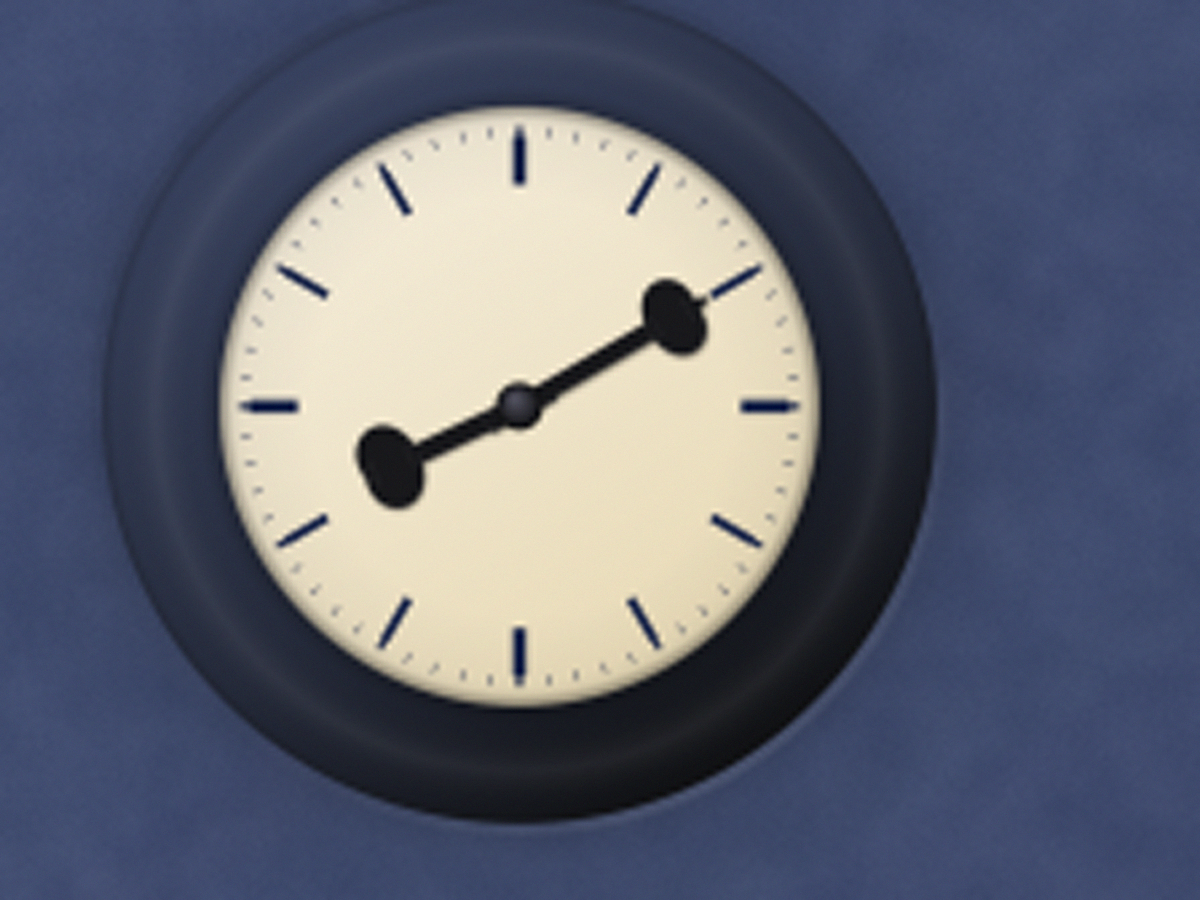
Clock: 8:10
